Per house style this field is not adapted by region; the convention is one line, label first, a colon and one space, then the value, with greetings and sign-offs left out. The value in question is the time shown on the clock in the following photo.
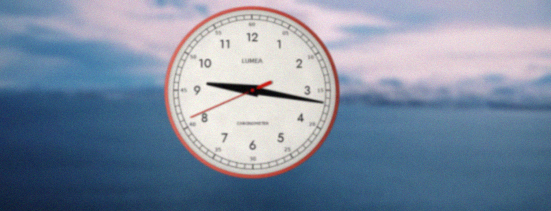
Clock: 9:16:41
